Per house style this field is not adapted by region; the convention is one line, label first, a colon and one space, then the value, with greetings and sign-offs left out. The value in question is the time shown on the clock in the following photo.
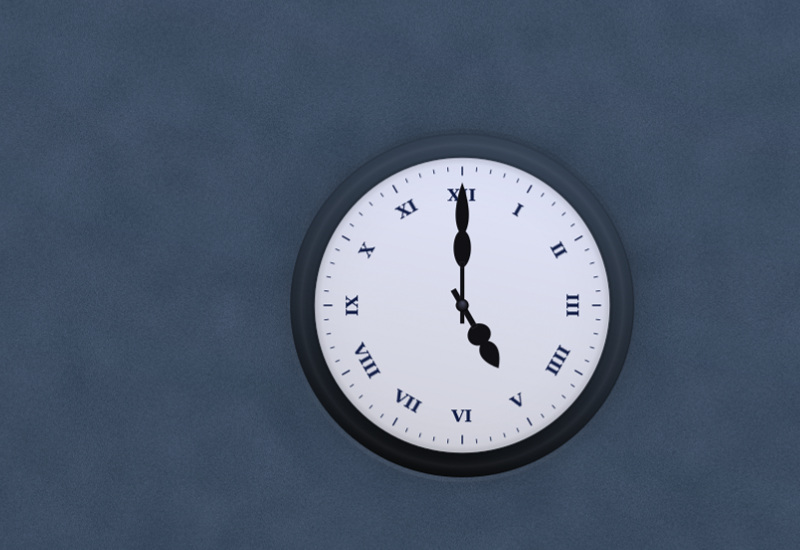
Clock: 5:00
